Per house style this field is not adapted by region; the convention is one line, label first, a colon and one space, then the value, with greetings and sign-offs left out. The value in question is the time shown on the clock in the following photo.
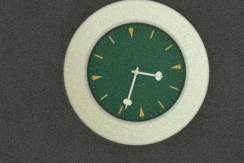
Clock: 3:34
